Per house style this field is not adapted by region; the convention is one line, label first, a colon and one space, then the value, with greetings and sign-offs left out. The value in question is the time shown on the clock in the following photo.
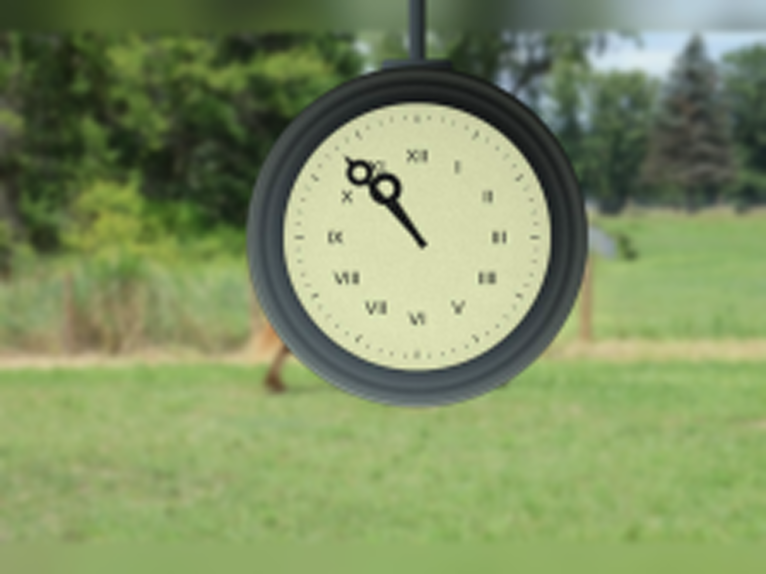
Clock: 10:53
